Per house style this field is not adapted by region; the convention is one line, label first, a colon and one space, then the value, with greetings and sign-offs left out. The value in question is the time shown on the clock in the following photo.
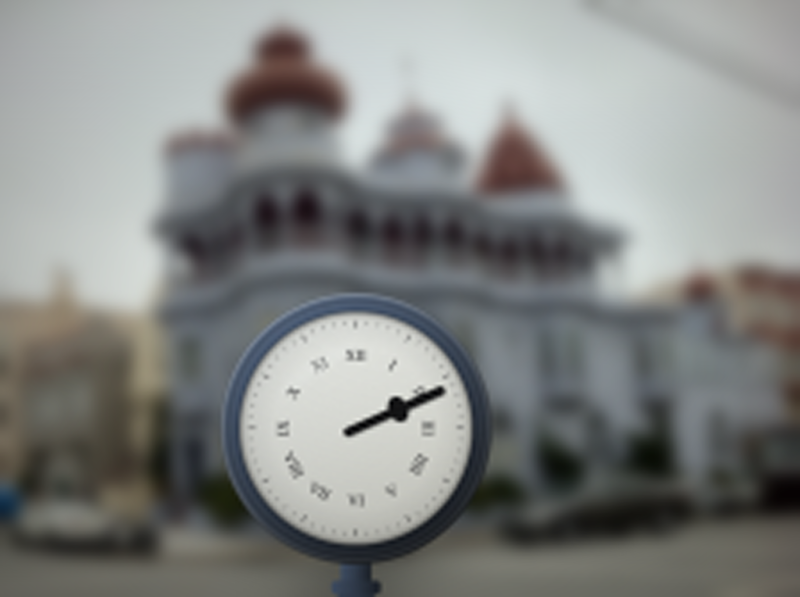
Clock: 2:11
